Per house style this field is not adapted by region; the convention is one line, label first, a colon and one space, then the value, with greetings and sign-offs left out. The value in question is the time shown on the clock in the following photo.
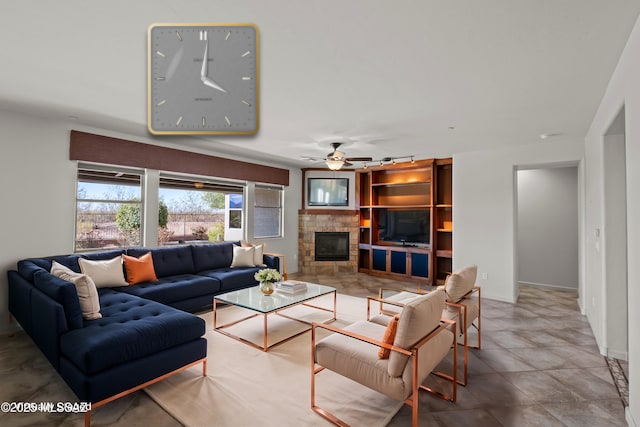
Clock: 4:01
